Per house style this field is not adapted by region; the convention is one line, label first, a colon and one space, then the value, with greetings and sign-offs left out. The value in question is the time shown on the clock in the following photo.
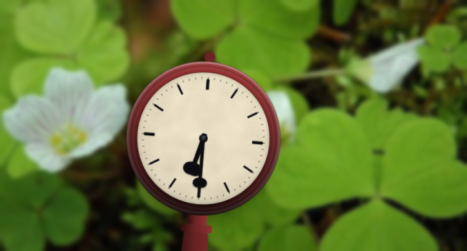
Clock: 6:30
